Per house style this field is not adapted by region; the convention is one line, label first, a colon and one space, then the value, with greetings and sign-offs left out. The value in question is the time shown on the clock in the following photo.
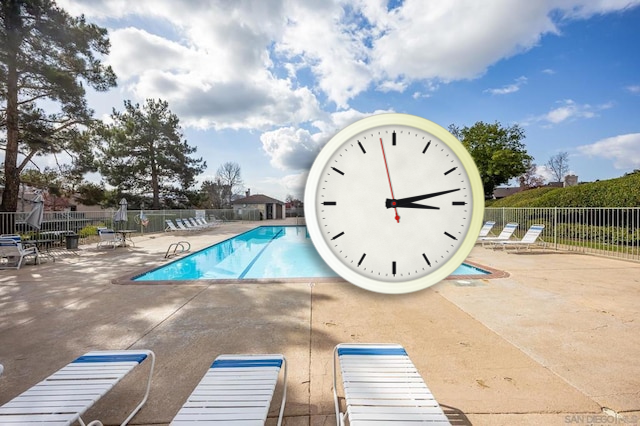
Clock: 3:12:58
